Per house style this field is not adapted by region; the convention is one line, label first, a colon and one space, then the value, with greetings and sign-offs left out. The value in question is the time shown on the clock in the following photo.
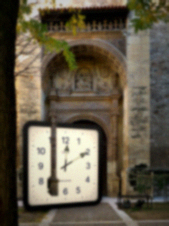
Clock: 12:10
